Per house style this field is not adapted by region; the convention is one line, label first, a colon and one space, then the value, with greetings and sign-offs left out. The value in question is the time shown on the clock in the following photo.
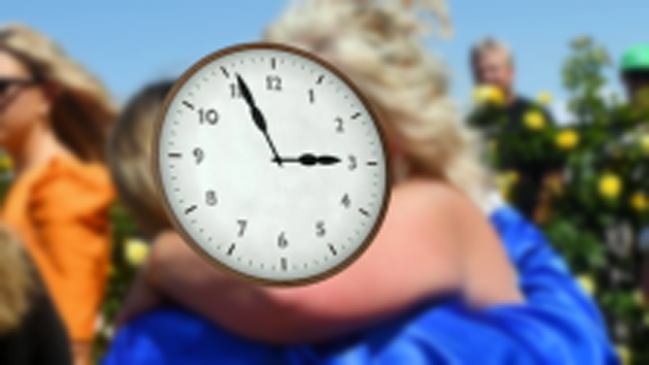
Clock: 2:56
